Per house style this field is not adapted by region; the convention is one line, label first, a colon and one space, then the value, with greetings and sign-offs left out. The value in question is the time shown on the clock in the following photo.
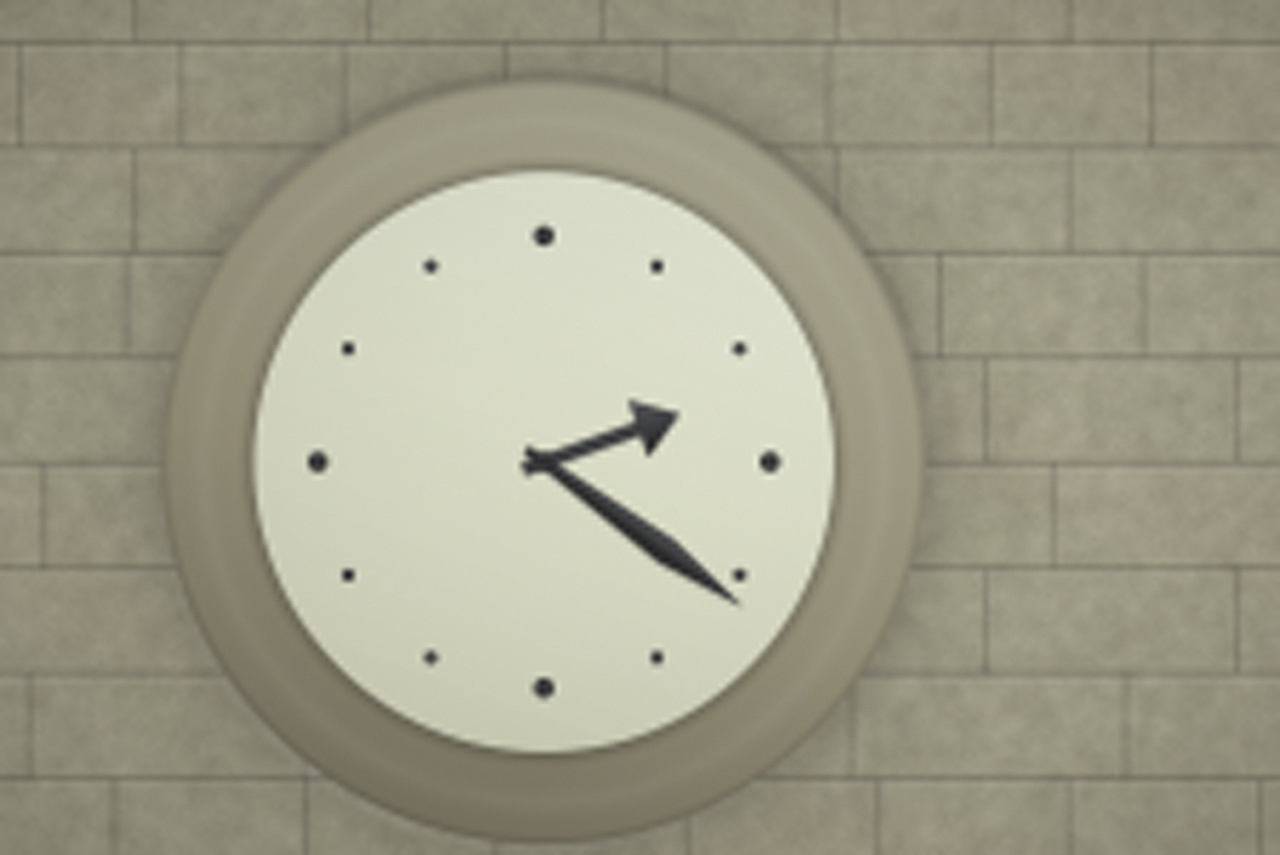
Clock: 2:21
